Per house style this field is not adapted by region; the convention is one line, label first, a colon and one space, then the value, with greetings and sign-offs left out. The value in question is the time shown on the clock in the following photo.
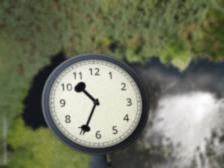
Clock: 10:34
